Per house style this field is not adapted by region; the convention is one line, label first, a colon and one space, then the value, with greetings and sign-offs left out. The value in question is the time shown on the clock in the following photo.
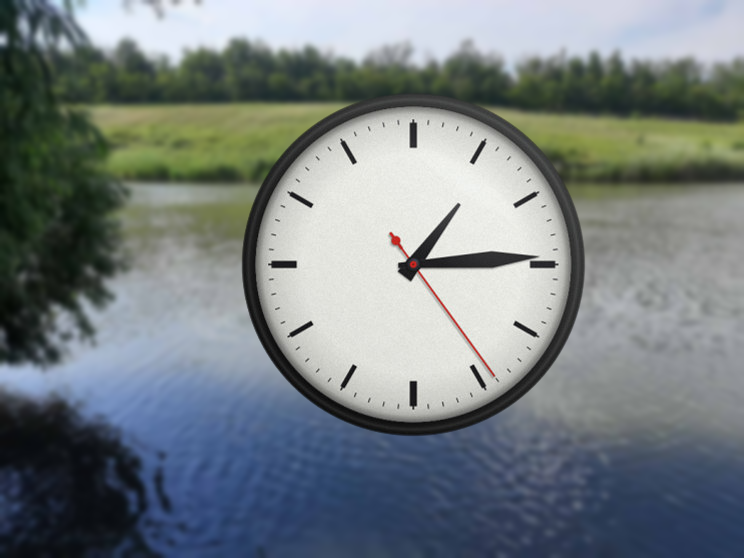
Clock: 1:14:24
